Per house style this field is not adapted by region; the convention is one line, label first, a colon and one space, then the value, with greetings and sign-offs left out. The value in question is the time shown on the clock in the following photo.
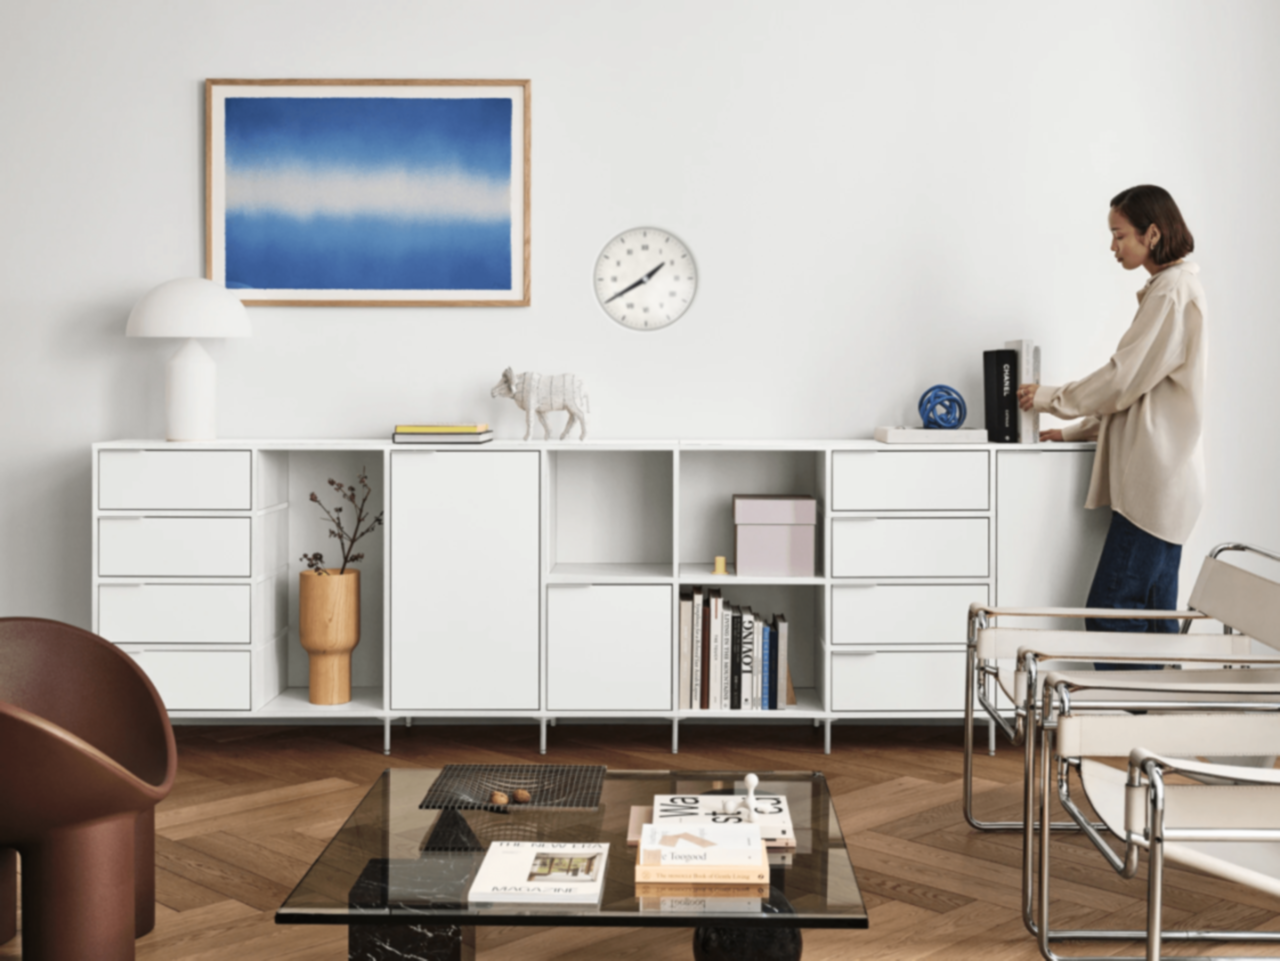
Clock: 1:40
